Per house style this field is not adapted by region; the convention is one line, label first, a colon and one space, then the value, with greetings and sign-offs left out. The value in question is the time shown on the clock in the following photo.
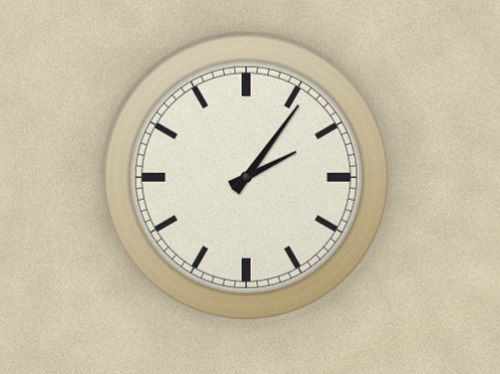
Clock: 2:06
